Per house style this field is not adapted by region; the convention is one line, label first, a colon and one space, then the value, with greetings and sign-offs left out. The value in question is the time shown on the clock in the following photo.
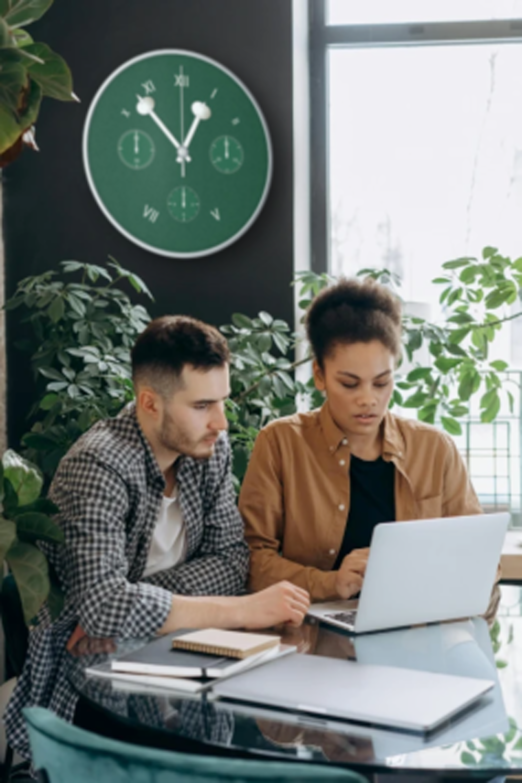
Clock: 12:53
